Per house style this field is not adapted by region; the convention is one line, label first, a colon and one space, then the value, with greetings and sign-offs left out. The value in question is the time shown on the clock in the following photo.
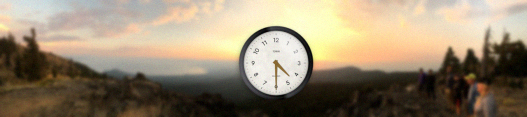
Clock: 4:30
